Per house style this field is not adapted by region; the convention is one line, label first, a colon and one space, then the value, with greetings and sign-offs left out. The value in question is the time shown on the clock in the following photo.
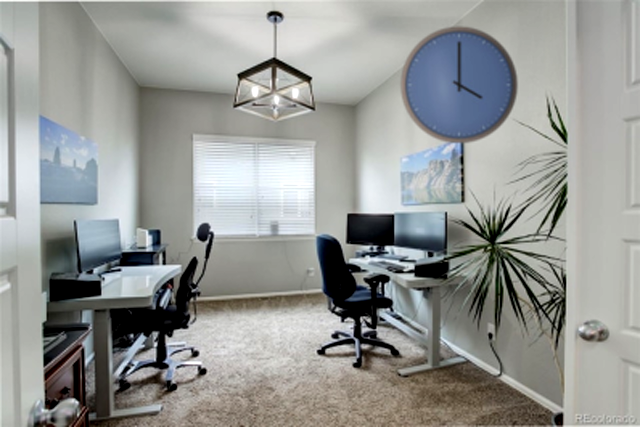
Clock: 4:00
